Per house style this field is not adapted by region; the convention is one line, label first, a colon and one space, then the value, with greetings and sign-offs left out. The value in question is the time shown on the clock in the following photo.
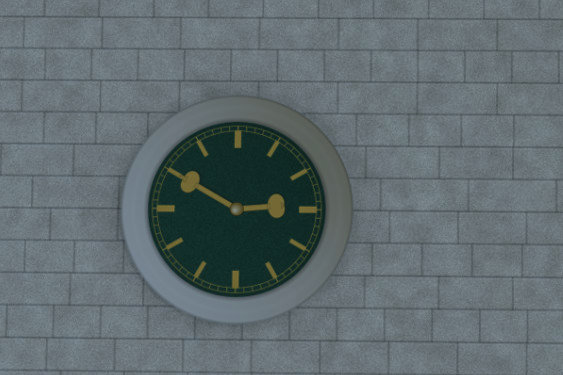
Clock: 2:50
